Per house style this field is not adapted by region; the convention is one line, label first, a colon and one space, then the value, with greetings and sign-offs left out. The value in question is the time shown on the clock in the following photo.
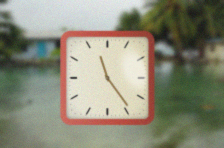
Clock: 11:24
